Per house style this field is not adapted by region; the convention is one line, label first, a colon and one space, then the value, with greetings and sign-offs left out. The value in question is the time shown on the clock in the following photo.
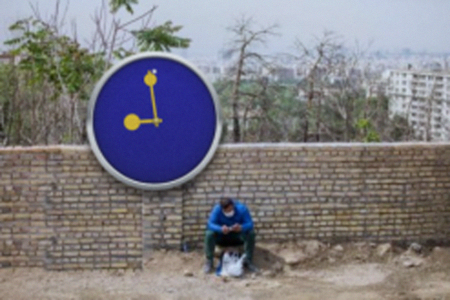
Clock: 8:59
